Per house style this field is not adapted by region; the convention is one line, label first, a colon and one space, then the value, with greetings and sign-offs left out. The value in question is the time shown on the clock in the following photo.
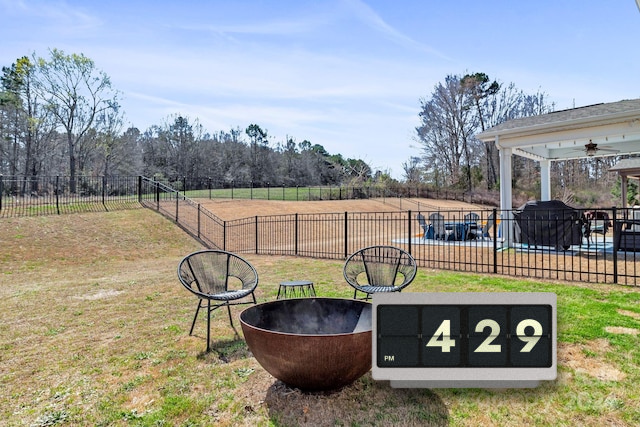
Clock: 4:29
